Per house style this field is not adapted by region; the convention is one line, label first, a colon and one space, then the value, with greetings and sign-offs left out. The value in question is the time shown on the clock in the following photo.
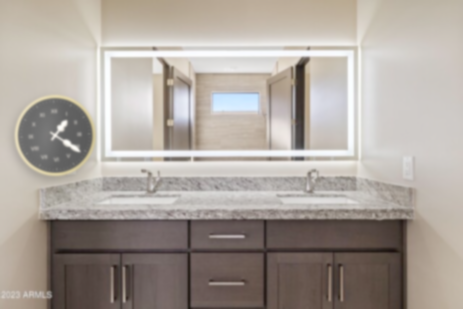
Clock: 1:21
